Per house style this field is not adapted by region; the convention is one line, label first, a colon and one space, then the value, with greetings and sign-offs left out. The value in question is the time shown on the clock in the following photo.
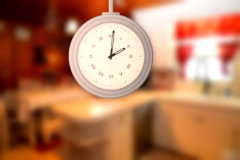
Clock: 2:01
